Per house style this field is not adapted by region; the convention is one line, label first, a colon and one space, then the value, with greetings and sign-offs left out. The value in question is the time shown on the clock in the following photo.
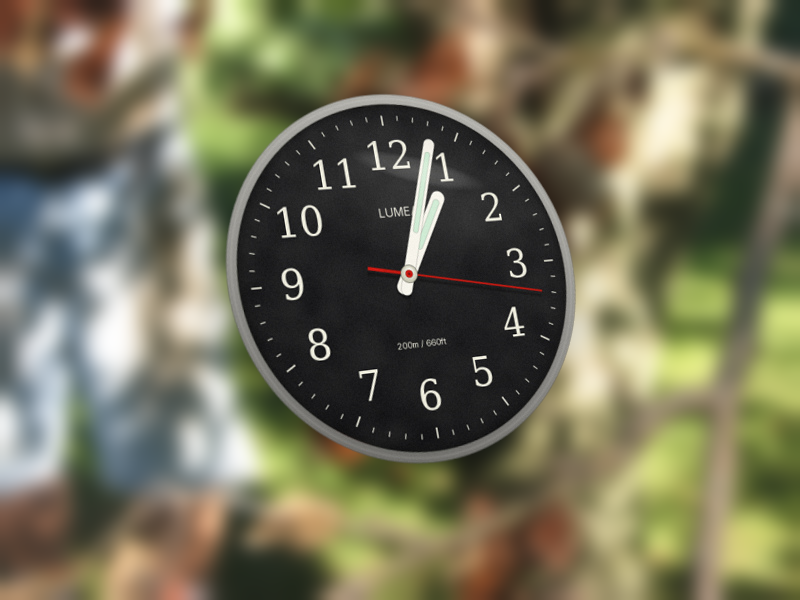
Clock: 1:03:17
